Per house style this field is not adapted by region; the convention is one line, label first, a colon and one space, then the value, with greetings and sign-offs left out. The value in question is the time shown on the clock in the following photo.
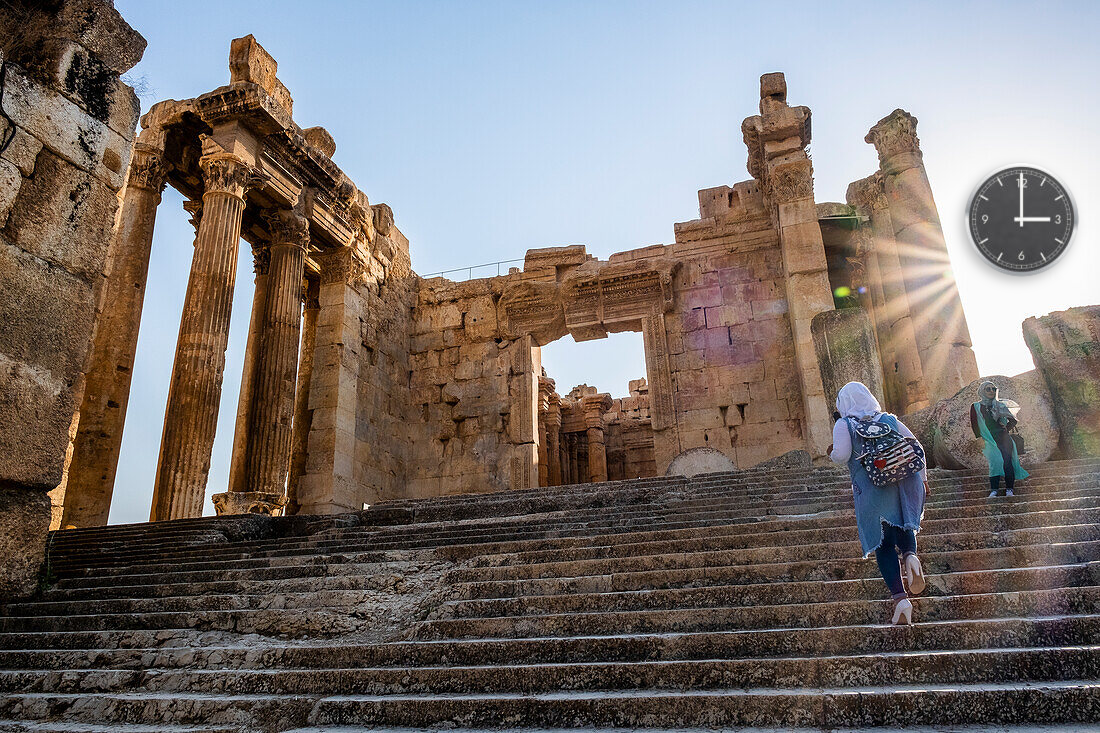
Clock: 3:00
